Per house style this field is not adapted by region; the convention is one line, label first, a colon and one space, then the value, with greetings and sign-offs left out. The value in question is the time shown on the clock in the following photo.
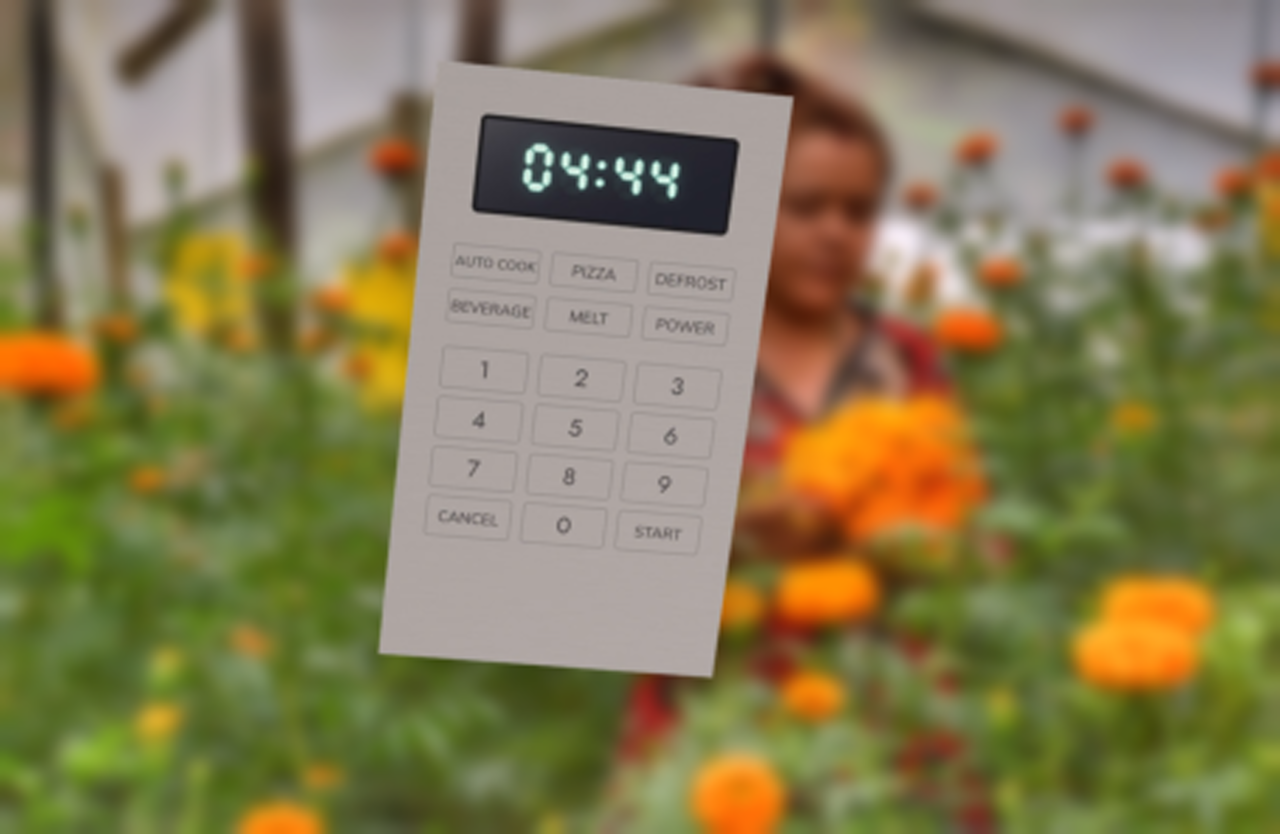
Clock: 4:44
